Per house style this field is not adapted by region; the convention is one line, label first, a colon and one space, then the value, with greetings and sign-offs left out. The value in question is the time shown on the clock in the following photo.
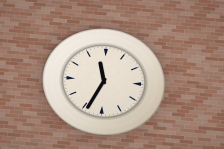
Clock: 11:34
